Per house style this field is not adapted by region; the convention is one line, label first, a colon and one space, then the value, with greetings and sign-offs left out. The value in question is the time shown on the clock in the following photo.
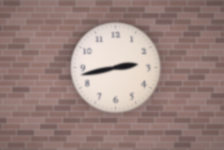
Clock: 2:43
